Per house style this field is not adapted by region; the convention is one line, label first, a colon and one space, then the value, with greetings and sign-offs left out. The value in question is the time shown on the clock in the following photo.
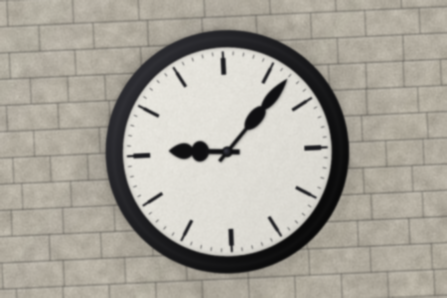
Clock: 9:07
